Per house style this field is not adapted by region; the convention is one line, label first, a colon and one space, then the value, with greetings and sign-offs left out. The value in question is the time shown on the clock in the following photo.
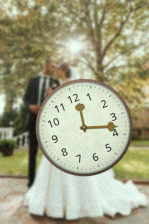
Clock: 12:18
